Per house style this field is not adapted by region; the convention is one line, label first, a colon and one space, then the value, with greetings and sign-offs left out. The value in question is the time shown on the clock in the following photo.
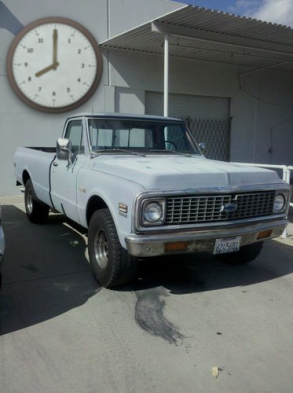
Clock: 8:00
